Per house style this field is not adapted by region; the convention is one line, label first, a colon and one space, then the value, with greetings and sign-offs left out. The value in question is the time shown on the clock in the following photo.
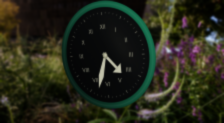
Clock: 4:33
